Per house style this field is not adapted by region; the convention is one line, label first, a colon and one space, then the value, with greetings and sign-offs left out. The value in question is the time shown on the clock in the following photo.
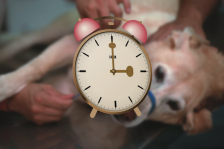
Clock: 3:00
